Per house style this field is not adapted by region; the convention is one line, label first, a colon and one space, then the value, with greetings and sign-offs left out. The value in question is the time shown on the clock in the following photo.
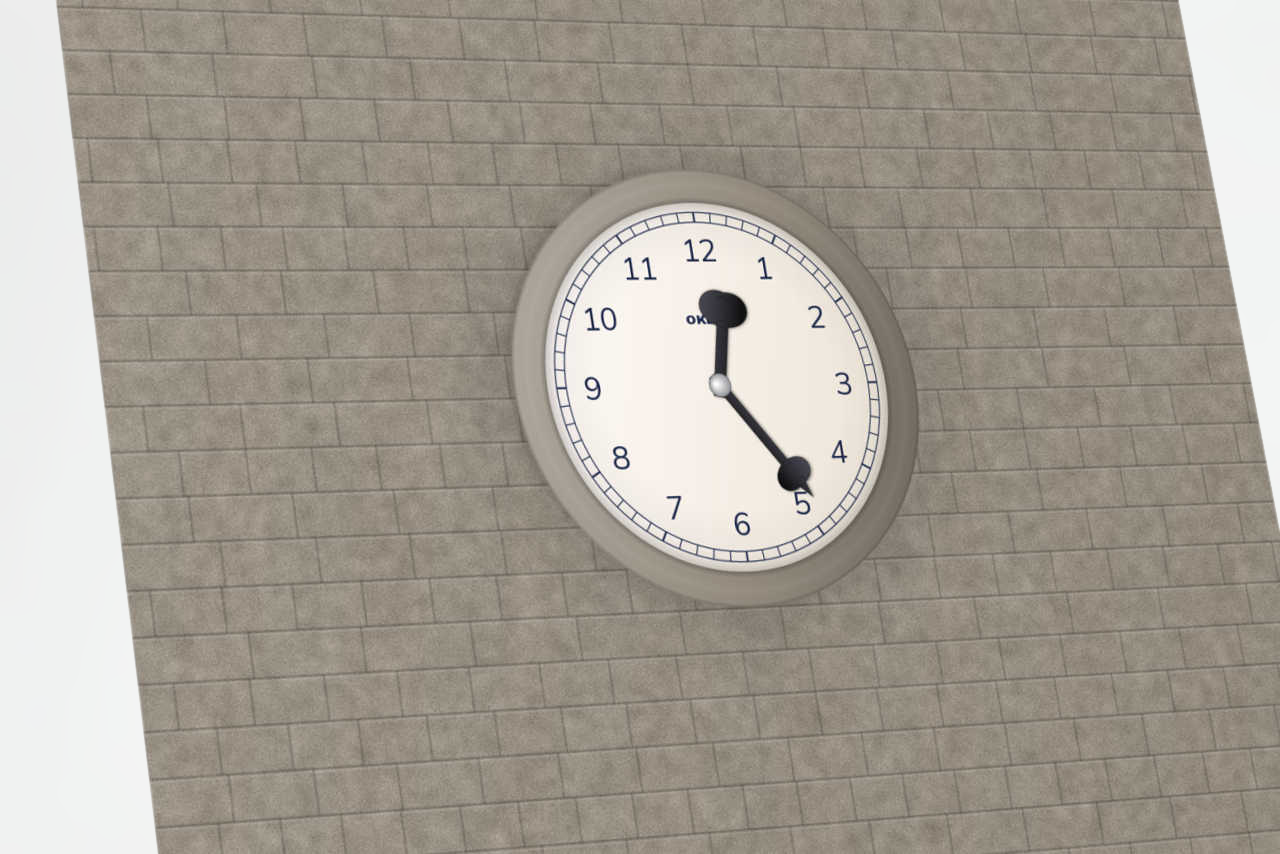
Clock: 12:24
